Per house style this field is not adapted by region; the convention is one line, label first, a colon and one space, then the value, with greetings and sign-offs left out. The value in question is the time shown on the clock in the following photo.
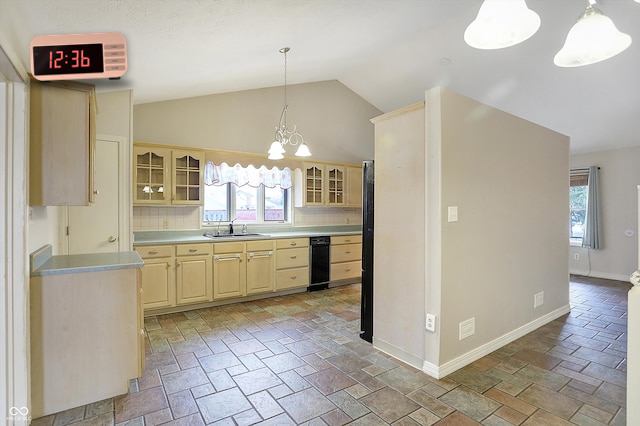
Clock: 12:36
